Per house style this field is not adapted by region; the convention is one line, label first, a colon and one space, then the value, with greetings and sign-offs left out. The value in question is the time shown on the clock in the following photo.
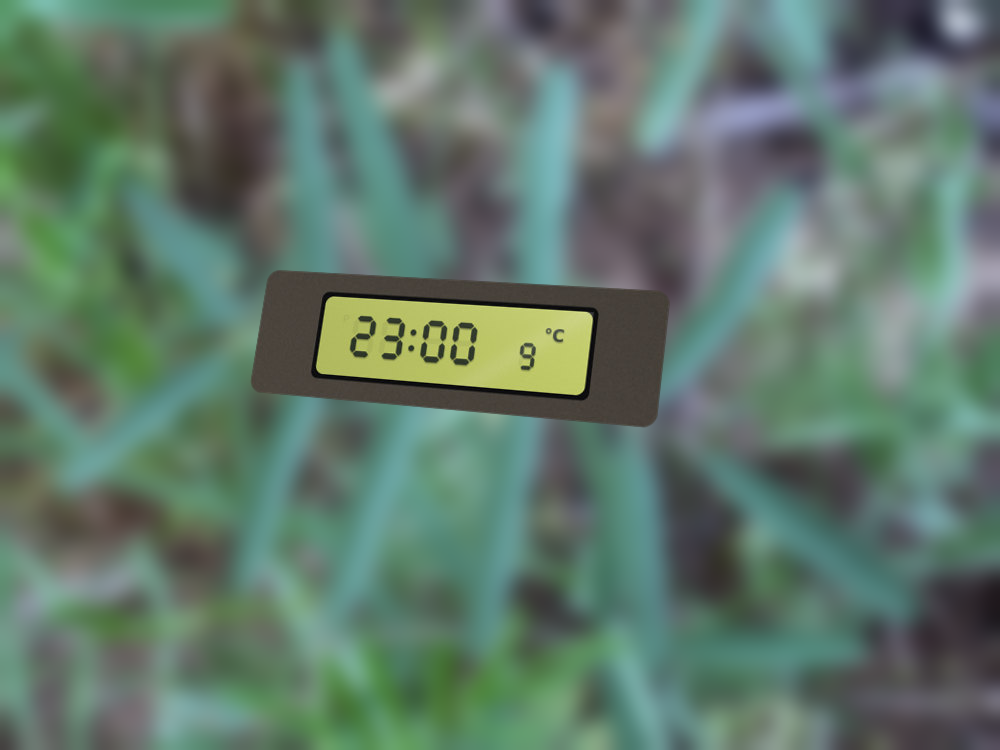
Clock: 23:00
